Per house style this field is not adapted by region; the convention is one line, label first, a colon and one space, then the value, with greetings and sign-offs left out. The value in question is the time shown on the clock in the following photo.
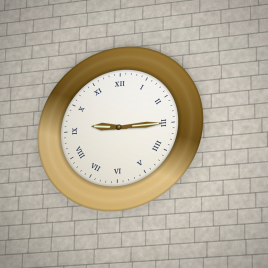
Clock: 9:15
